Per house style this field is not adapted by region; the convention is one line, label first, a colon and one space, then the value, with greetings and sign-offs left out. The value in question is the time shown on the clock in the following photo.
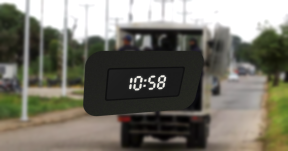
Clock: 10:58
